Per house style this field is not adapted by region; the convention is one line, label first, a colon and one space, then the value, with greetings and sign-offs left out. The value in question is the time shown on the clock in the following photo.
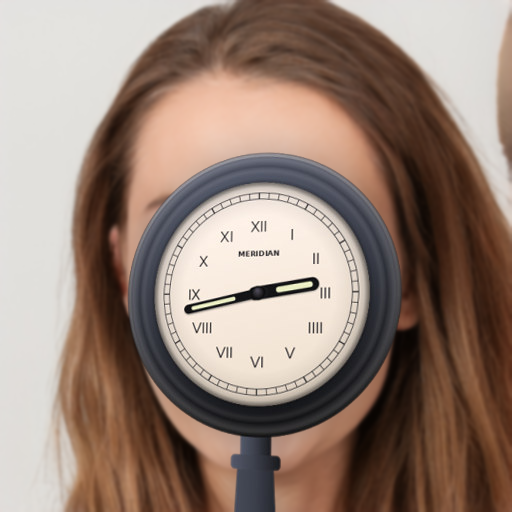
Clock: 2:43
